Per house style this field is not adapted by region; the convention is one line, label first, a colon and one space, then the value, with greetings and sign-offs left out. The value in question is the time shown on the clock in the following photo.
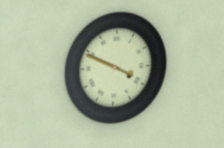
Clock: 3:49
